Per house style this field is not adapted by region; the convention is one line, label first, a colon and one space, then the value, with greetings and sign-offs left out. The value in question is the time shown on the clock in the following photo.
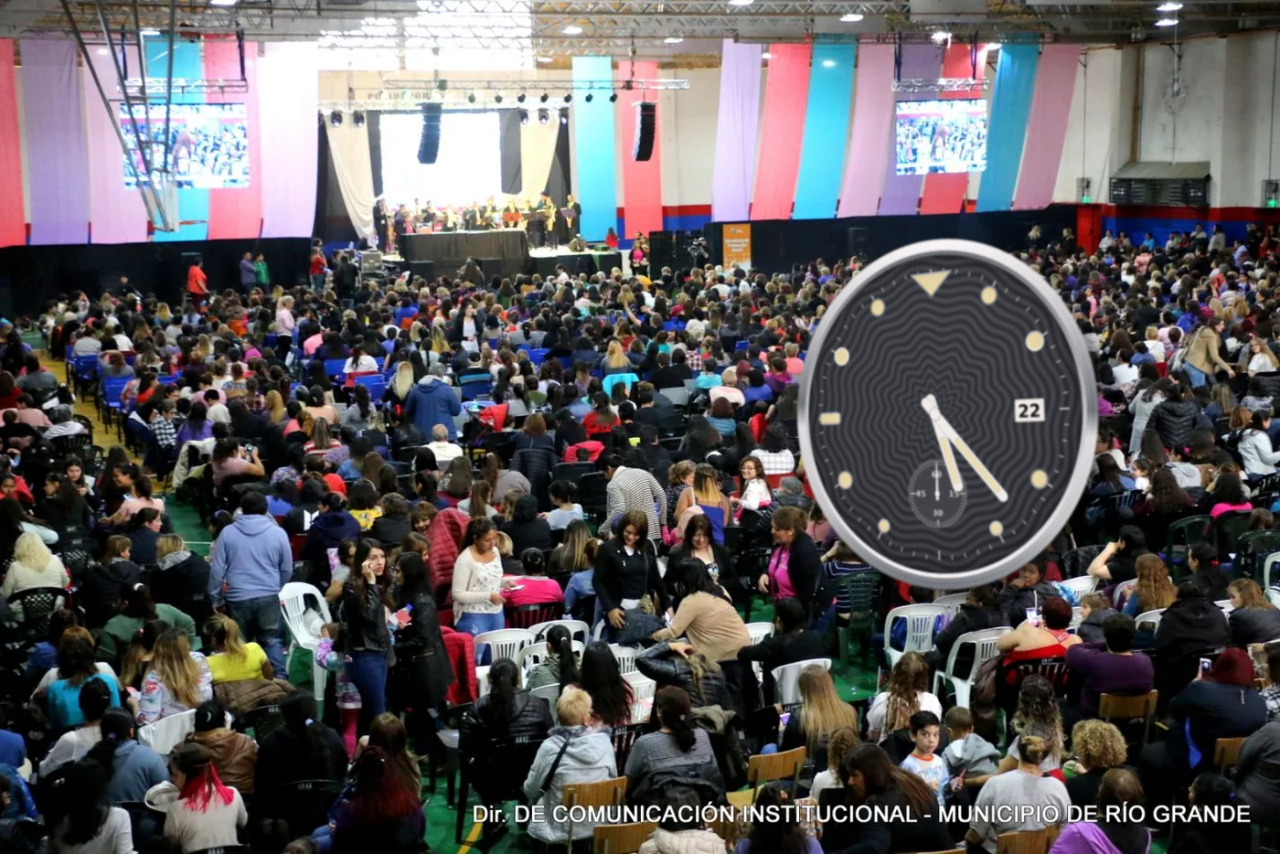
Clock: 5:23
